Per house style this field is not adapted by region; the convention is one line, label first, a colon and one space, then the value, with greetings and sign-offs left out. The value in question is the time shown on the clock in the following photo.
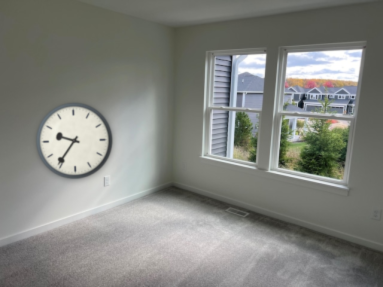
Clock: 9:36
